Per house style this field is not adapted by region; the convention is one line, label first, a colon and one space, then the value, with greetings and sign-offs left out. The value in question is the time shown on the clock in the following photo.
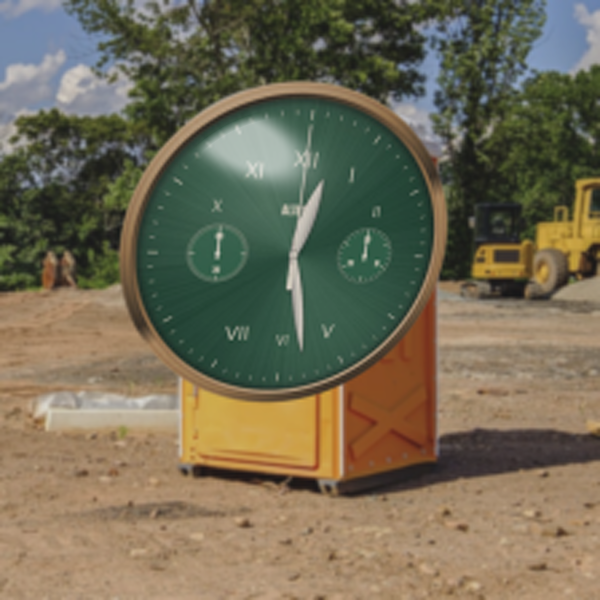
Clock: 12:28
